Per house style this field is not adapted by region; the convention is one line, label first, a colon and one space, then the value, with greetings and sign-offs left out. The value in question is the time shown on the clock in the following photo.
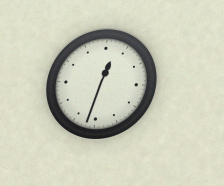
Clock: 12:32
